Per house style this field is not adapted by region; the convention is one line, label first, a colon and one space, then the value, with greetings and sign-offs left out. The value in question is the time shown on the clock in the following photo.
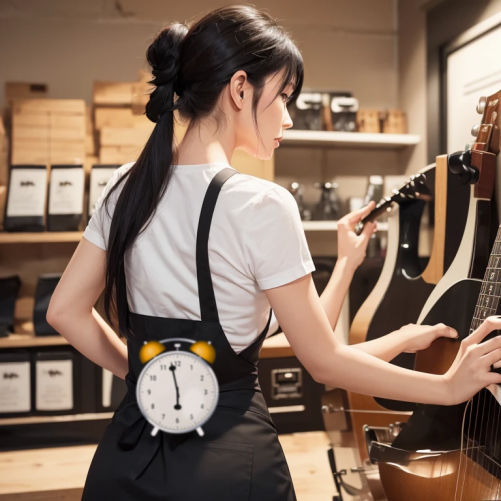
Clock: 5:58
